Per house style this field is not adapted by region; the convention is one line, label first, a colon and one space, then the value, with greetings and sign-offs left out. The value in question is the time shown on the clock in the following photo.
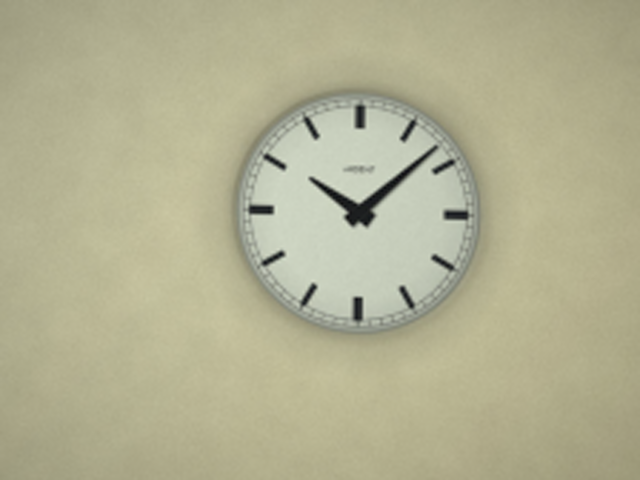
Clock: 10:08
